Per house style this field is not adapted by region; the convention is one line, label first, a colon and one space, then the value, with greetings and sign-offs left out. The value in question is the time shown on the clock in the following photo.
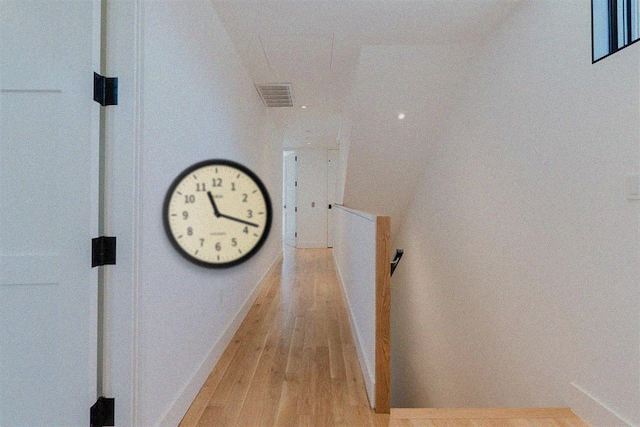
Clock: 11:18
